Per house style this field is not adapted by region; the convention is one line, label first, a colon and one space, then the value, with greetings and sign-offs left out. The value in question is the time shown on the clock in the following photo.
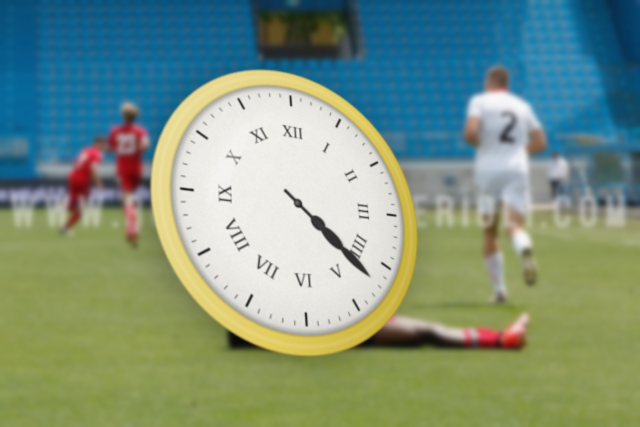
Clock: 4:22
